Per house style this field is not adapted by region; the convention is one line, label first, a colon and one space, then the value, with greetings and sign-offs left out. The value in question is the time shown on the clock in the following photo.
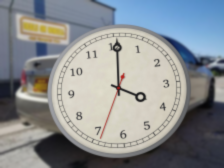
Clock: 4:00:34
